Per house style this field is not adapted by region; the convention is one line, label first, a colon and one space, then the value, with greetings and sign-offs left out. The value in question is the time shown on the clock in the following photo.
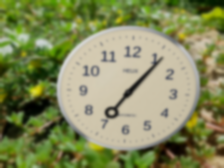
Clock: 7:06
